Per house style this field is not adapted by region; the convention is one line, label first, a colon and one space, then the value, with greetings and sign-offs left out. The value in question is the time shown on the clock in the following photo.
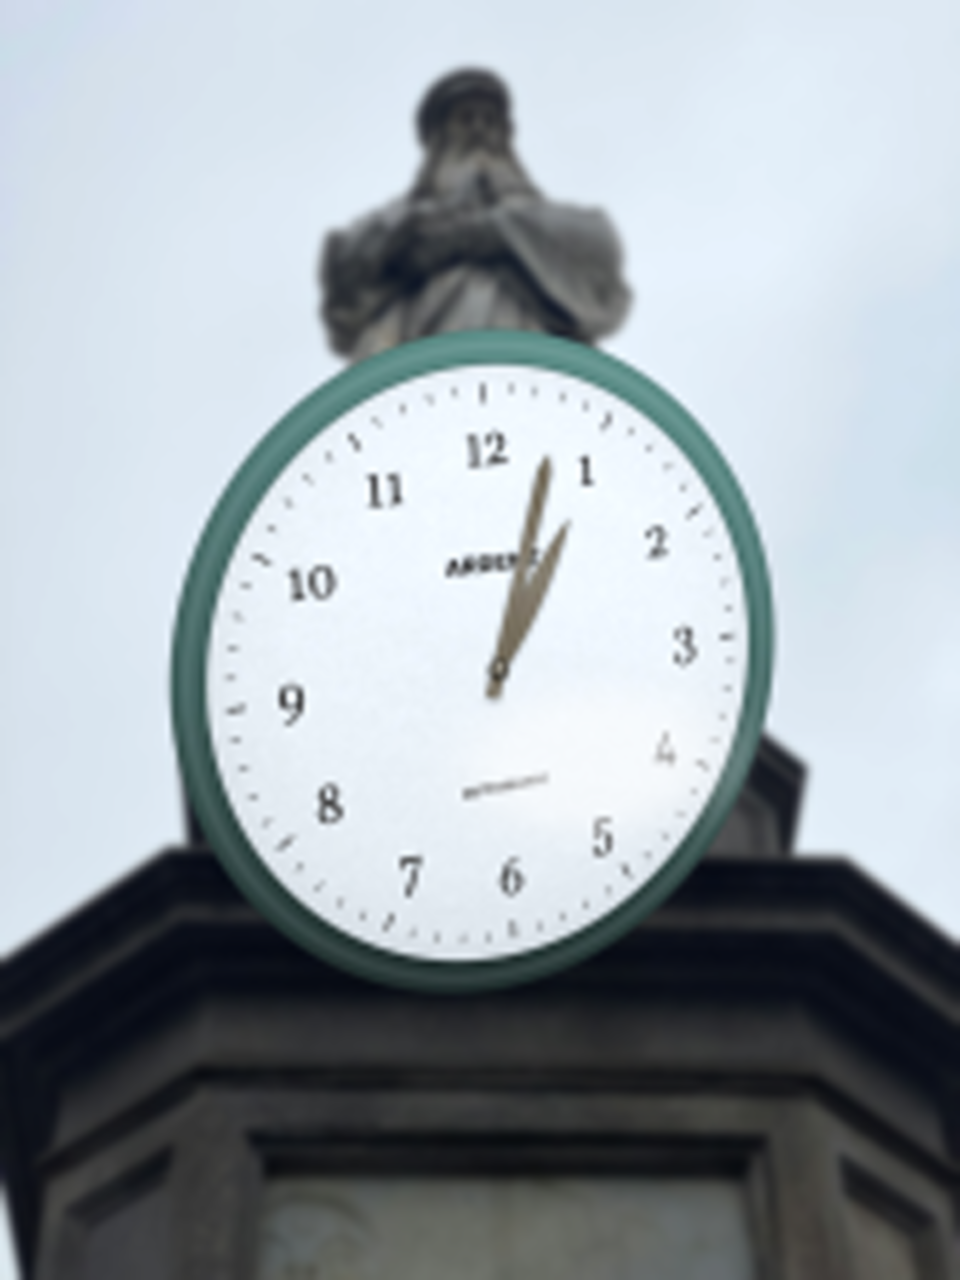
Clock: 1:03
